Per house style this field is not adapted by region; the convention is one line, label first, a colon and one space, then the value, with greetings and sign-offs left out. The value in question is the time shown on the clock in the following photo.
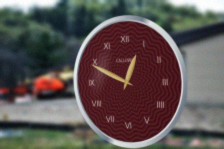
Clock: 12:49
